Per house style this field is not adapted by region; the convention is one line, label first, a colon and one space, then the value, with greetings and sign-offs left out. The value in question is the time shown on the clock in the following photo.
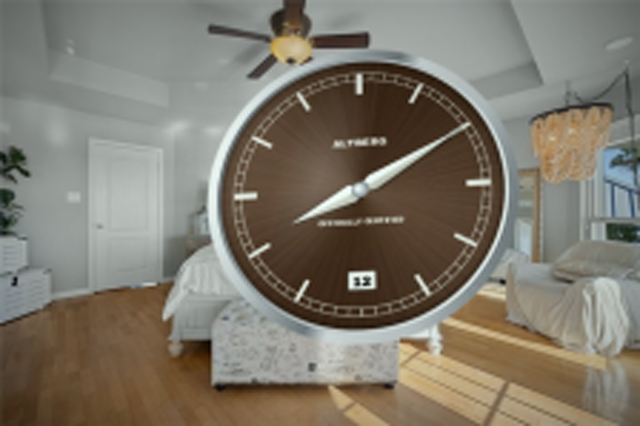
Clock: 8:10
